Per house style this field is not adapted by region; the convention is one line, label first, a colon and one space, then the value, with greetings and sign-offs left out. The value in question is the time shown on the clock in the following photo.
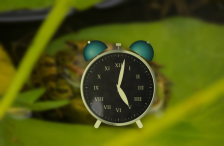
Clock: 5:02
